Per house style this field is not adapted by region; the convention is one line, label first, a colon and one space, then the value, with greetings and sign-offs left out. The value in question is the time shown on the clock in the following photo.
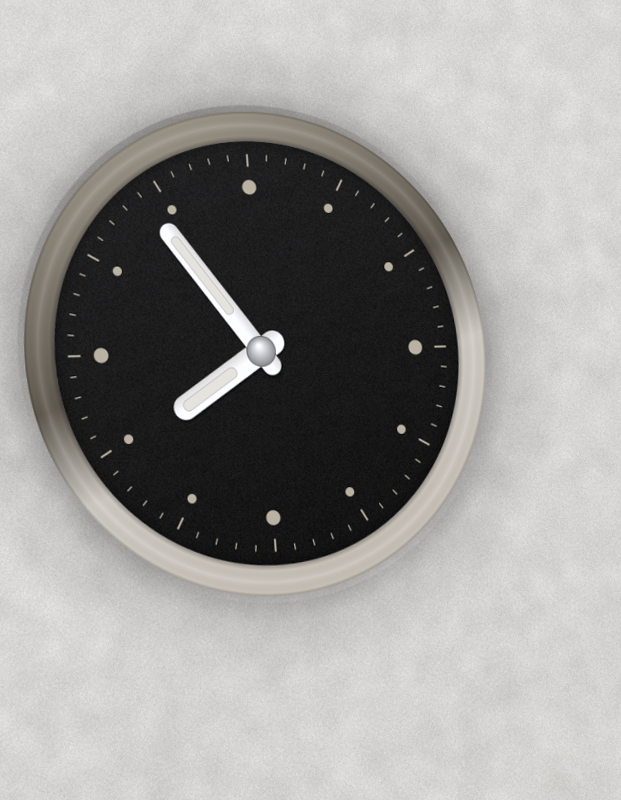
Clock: 7:54
